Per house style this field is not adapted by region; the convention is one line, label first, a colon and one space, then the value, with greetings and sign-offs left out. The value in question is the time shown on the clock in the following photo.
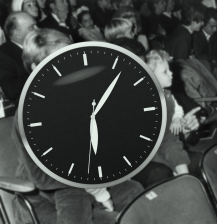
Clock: 6:06:32
